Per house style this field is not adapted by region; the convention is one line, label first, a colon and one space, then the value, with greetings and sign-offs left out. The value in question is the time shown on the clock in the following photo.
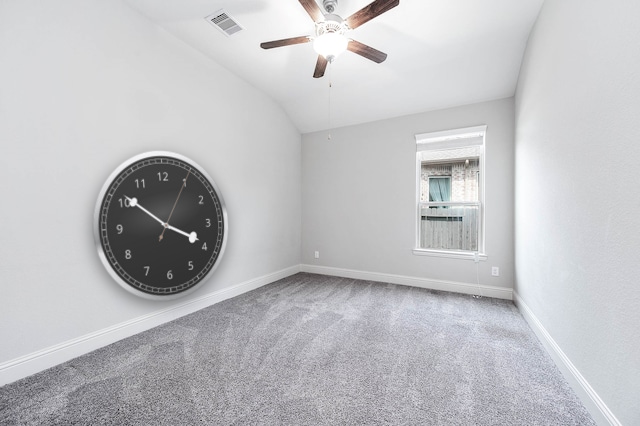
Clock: 3:51:05
